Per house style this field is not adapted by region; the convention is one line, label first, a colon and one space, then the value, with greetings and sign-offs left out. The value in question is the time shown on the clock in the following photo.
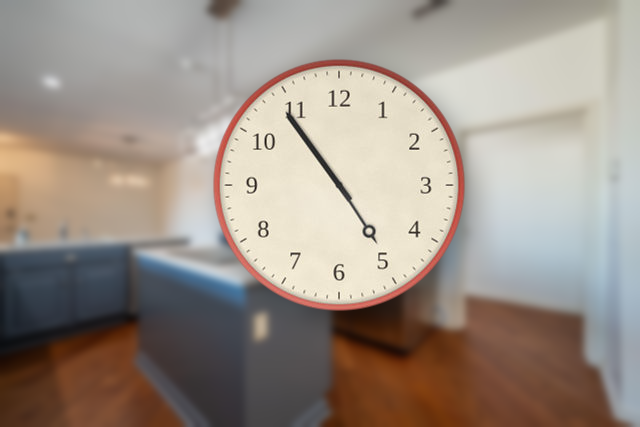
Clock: 4:54
